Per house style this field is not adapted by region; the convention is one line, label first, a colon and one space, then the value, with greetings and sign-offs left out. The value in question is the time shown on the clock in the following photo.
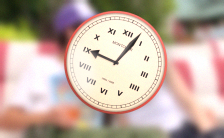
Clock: 9:03
